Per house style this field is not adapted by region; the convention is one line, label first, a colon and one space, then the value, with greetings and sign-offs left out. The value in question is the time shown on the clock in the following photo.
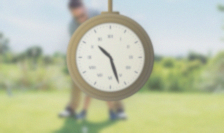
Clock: 10:27
